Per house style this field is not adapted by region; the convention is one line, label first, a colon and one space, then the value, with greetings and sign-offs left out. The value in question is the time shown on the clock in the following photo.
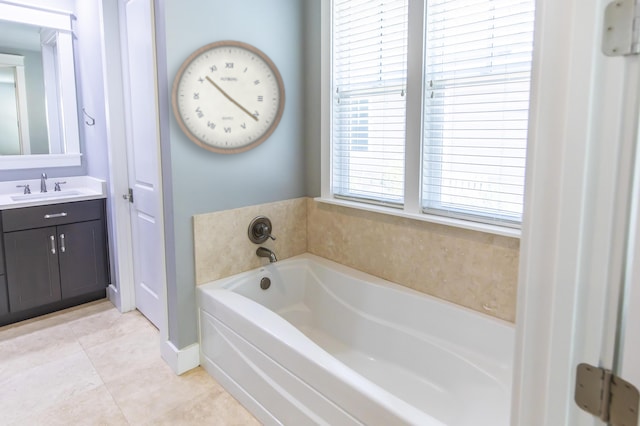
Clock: 10:21
